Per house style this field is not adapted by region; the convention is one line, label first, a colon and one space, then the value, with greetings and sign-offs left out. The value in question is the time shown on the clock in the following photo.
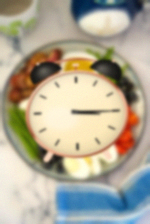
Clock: 3:15
